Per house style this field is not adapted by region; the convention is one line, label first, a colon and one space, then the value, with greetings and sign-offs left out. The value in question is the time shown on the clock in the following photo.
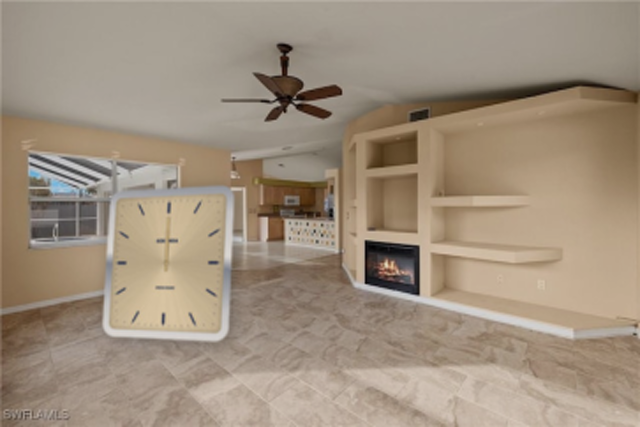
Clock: 12:00
